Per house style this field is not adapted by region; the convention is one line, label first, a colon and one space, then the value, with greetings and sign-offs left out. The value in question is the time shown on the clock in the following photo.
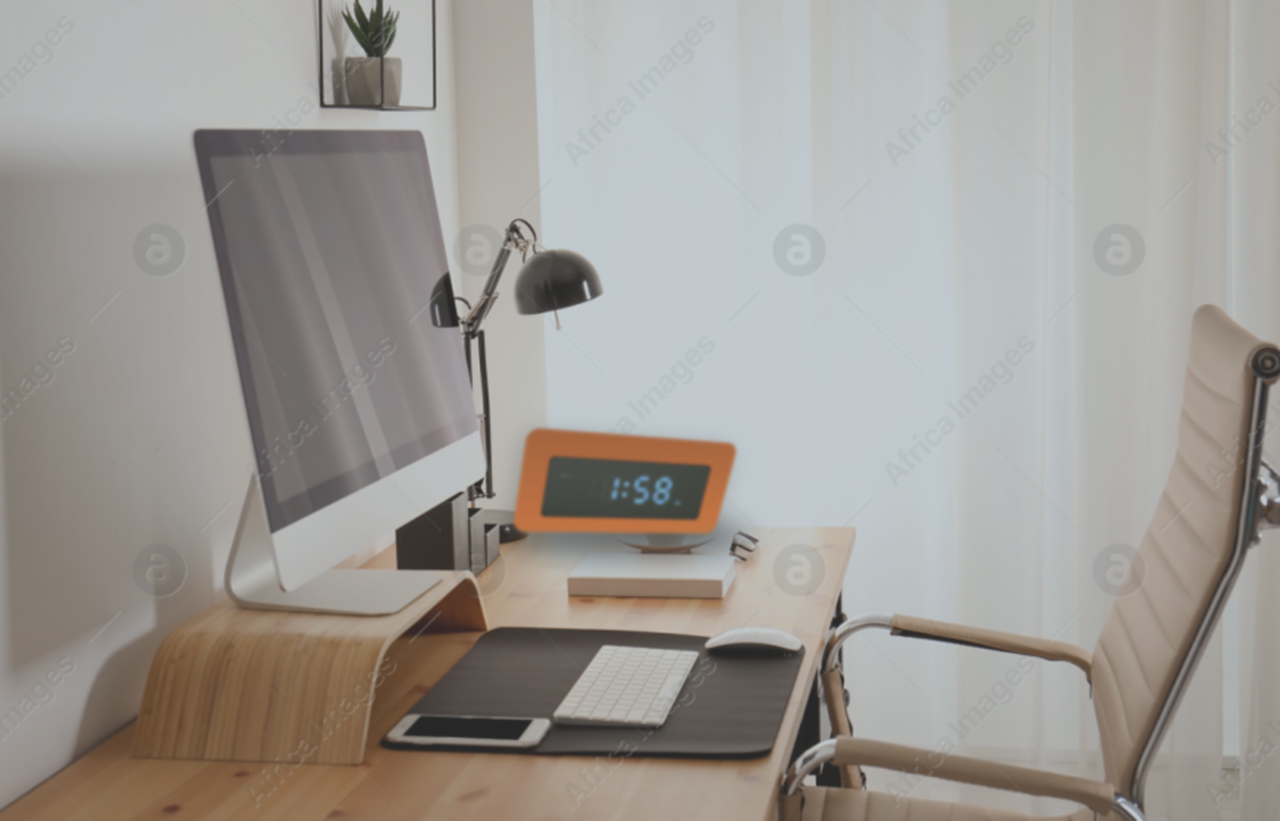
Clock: 1:58
